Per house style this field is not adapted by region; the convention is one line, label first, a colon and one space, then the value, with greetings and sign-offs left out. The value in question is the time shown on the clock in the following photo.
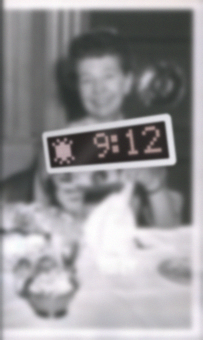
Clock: 9:12
